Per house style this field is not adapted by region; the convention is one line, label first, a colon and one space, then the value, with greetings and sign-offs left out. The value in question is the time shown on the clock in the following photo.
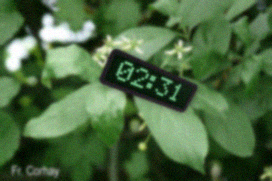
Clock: 2:31
